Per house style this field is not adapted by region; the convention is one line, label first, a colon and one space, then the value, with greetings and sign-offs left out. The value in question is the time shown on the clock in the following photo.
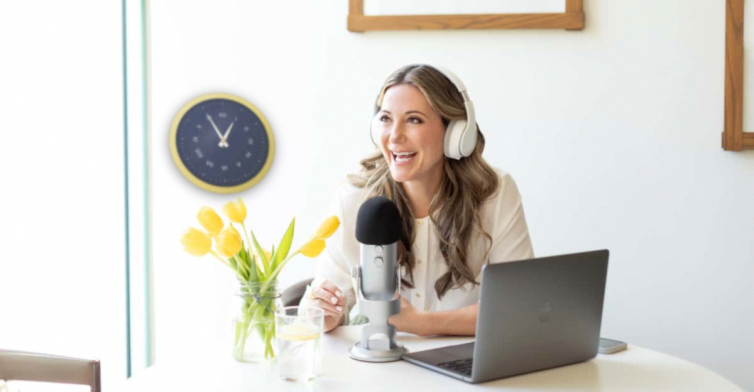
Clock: 12:55
